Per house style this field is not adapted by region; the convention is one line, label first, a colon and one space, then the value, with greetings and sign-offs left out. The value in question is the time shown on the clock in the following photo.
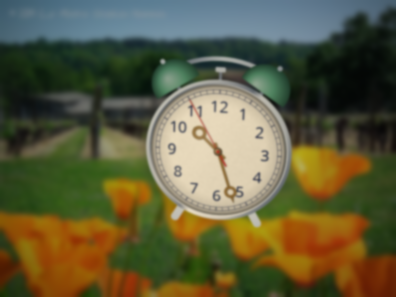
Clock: 10:26:55
